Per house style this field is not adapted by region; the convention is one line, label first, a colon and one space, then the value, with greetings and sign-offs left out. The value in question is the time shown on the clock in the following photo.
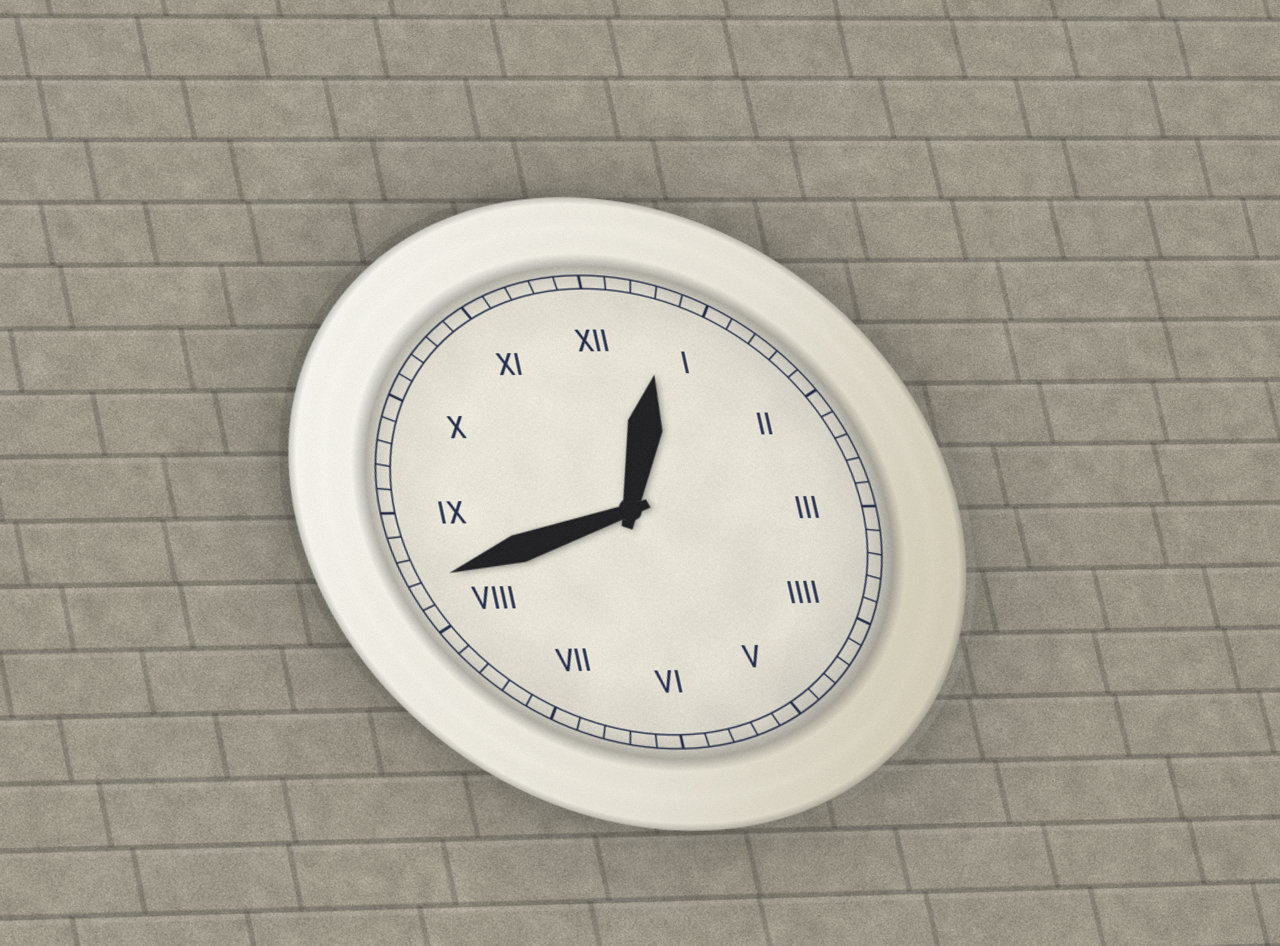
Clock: 12:42
